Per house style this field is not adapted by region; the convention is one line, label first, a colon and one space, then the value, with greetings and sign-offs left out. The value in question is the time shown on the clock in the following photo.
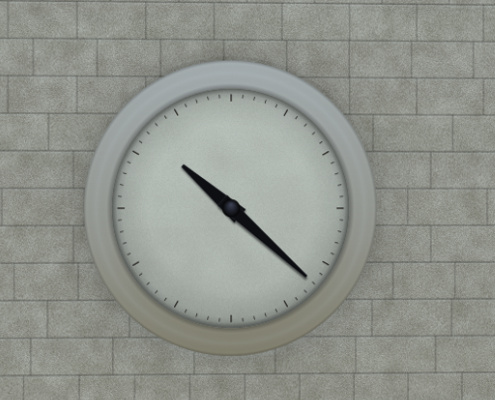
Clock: 10:22
